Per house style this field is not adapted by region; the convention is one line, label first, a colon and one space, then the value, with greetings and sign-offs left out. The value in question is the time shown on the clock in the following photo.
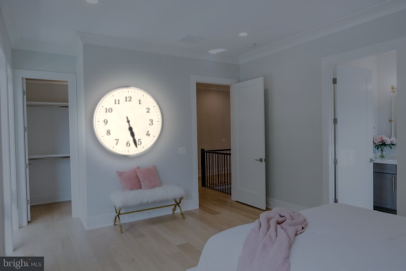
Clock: 5:27
